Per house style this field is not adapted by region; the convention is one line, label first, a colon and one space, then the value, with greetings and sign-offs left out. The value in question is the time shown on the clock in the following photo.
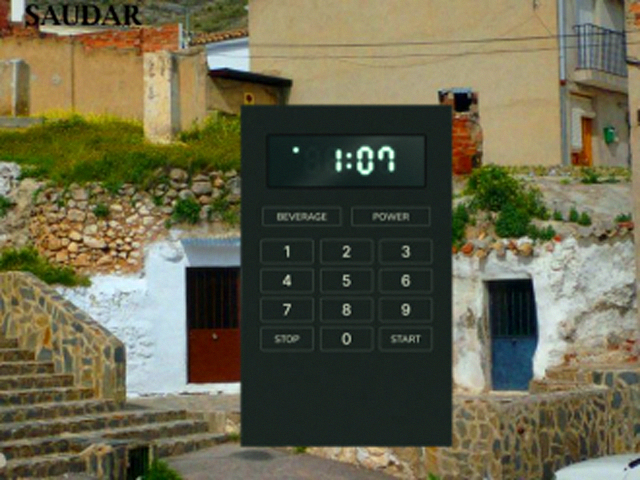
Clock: 1:07
